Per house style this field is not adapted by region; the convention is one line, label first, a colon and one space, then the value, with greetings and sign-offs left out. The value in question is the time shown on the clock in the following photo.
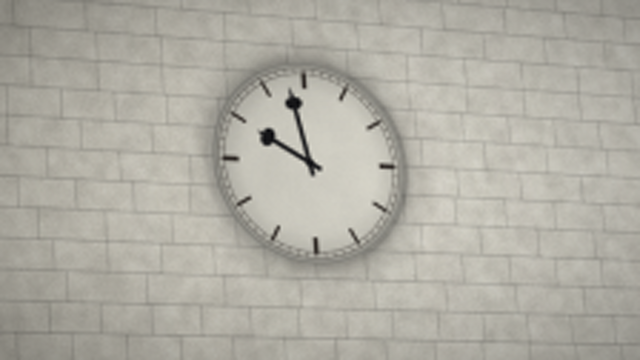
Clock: 9:58
